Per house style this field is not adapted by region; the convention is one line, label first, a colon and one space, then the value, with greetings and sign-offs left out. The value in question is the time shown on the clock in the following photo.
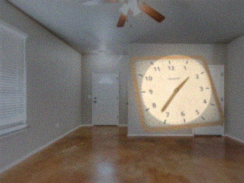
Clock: 1:37
